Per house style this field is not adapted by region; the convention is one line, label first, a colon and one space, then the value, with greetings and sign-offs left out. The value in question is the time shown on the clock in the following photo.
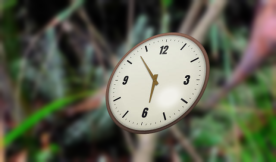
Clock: 5:53
